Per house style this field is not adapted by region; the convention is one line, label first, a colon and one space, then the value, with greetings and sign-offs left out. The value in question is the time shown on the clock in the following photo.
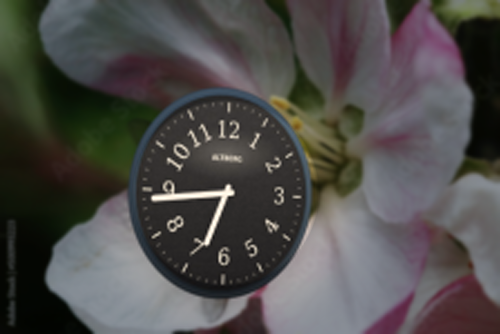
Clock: 6:44
